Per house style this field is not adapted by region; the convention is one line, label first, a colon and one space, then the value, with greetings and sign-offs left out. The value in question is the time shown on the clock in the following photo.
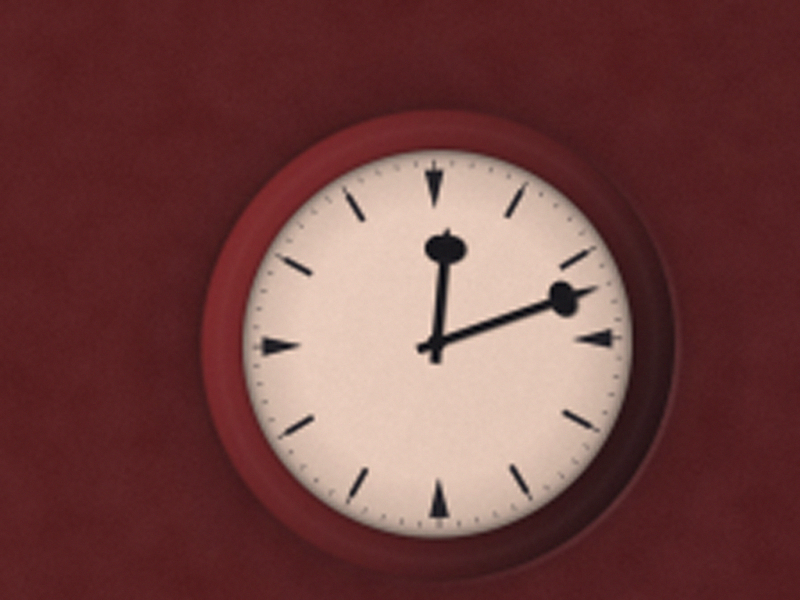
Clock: 12:12
